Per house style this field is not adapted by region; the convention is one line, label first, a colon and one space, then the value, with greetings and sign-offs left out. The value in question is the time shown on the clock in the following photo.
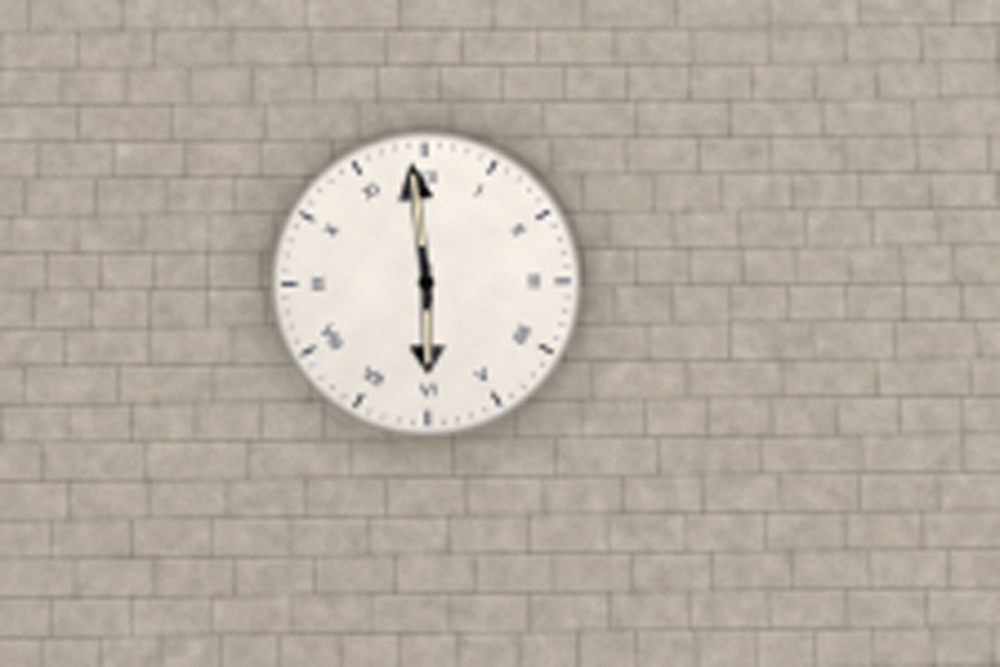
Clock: 5:59
